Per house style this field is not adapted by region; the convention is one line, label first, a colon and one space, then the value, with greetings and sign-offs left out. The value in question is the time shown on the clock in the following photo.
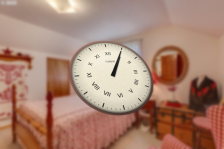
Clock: 1:05
